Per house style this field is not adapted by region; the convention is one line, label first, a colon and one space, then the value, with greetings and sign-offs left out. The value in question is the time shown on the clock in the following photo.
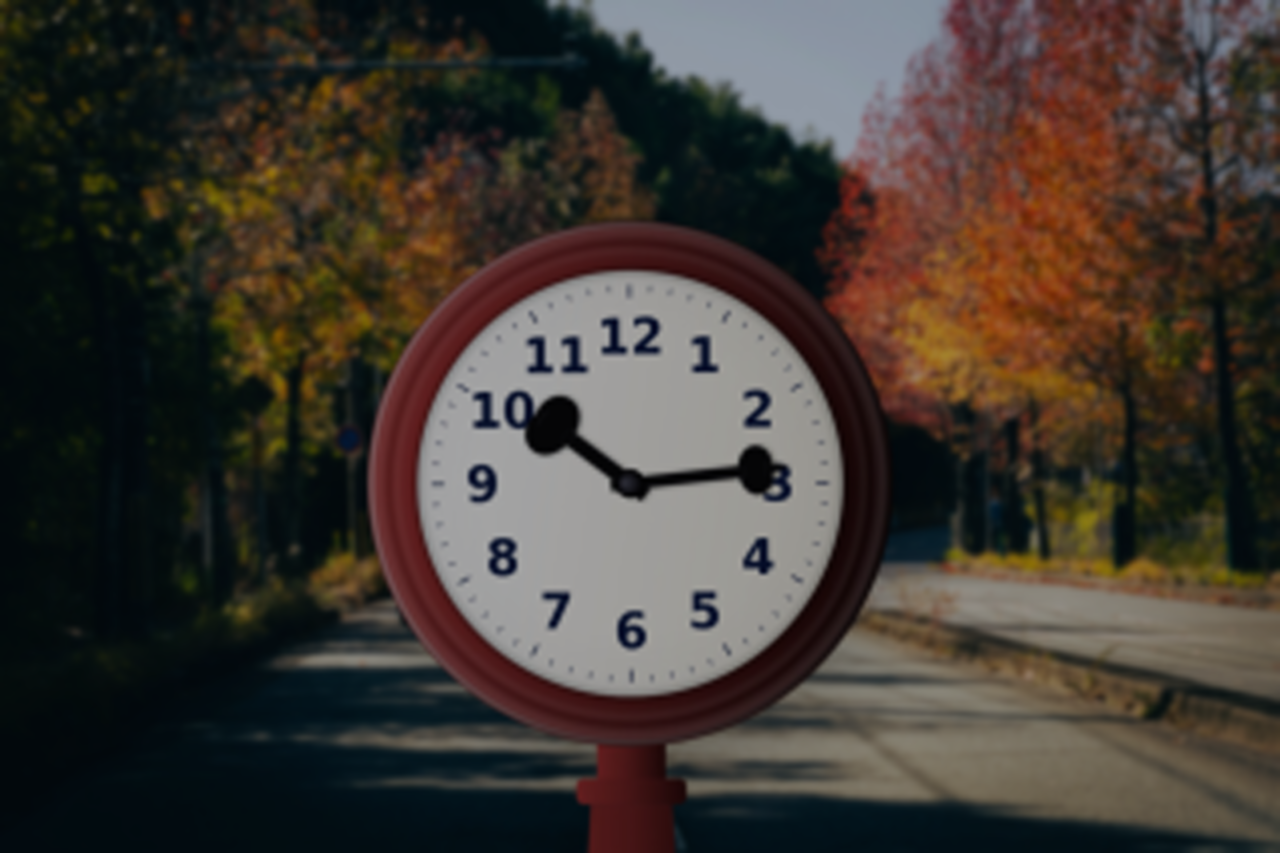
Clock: 10:14
